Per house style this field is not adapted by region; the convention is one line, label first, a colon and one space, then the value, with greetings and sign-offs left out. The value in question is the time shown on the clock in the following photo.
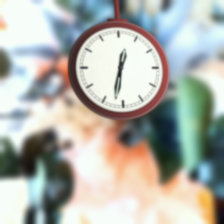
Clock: 12:32
